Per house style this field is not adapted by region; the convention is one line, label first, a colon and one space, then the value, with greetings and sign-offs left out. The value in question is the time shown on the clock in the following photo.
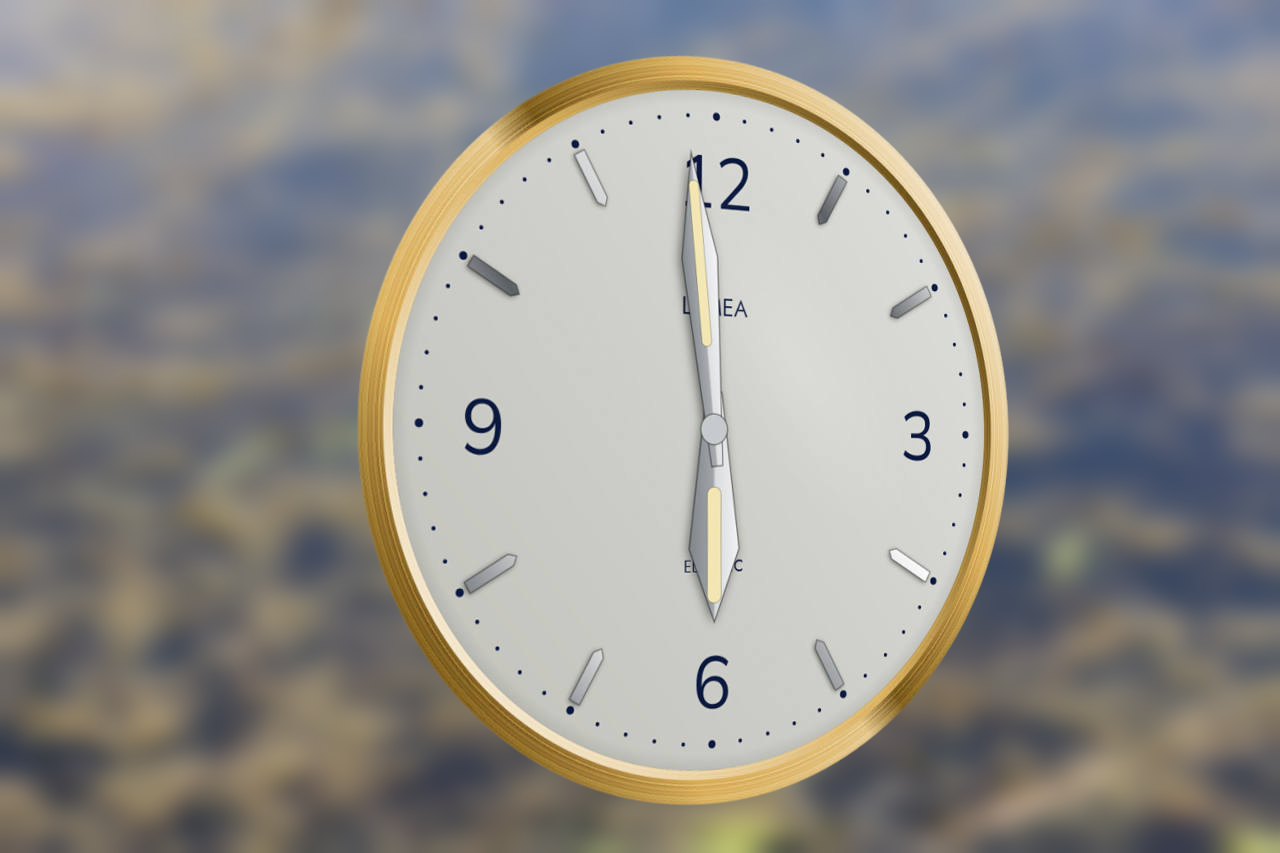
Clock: 5:59
